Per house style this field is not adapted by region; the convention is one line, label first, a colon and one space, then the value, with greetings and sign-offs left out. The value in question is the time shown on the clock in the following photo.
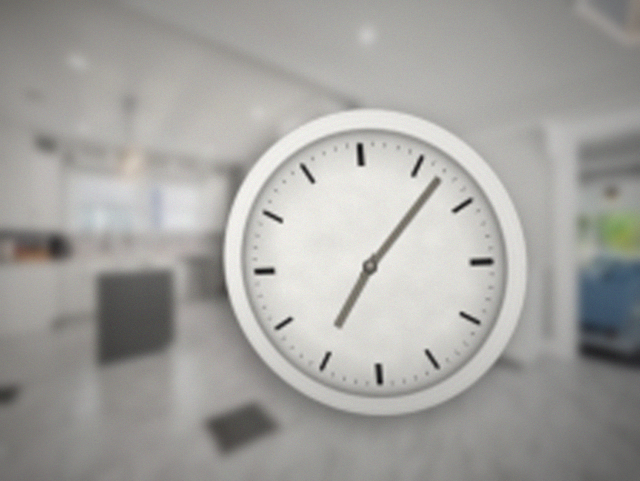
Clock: 7:07
